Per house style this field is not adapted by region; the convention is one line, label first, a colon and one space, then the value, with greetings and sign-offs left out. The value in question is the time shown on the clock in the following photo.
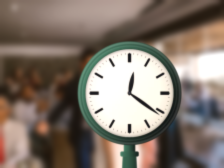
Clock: 12:21
